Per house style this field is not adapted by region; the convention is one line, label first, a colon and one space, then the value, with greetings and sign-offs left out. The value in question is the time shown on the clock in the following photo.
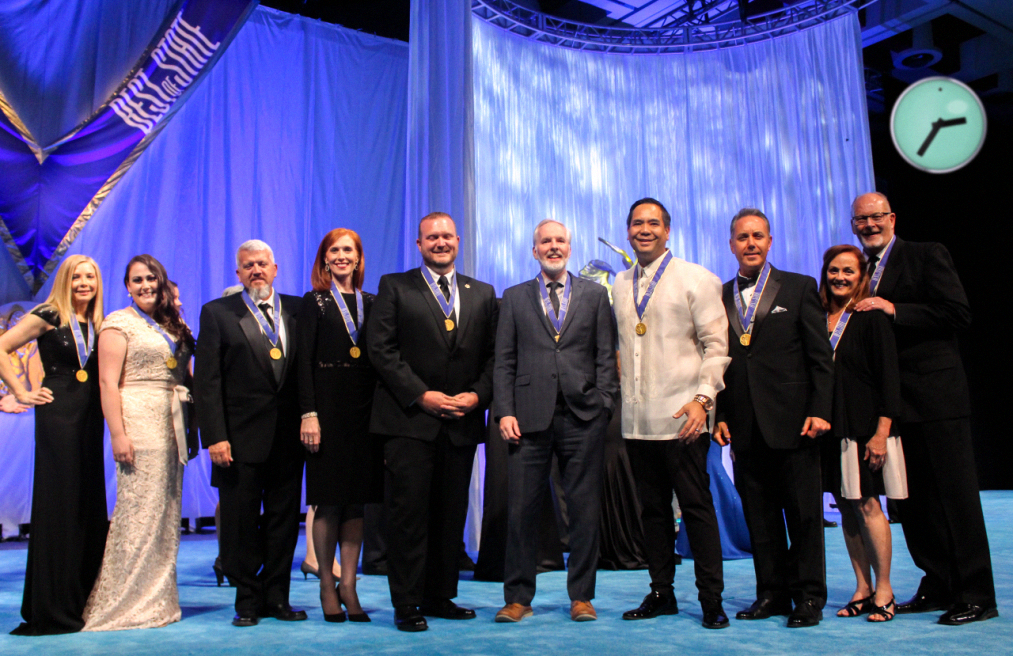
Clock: 2:35
